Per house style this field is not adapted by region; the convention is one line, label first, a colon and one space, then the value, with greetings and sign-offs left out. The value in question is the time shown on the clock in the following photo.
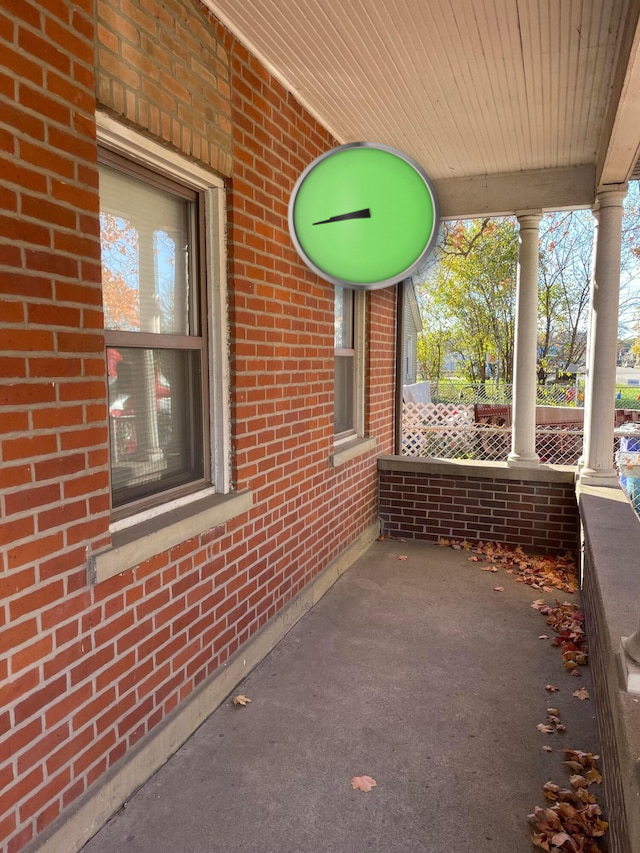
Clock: 8:43
